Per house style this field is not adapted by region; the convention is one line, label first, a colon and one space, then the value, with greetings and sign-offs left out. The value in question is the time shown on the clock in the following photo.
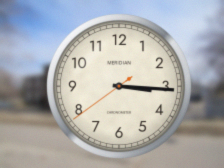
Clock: 3:15:39
